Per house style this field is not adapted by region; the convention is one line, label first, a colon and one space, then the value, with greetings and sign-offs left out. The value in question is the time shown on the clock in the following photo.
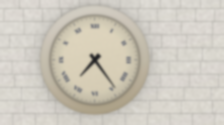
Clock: 7:24
